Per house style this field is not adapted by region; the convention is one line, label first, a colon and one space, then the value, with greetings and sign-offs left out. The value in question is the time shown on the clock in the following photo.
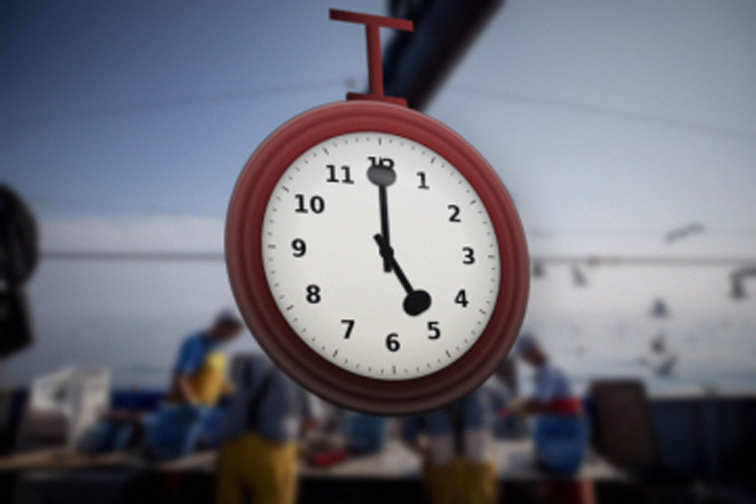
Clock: 5:00
